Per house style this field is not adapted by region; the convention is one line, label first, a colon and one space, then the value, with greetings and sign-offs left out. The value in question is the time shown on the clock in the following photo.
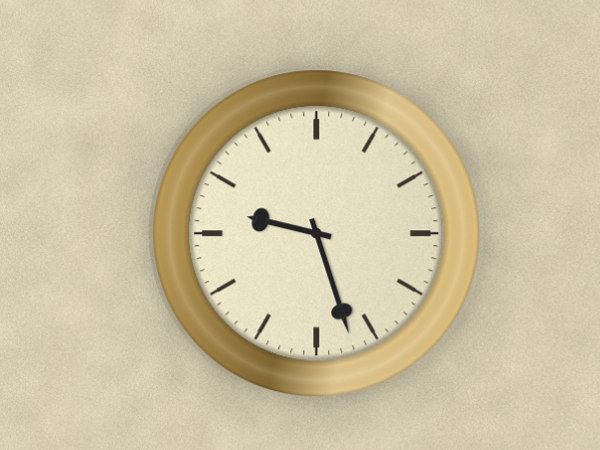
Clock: 9:27
